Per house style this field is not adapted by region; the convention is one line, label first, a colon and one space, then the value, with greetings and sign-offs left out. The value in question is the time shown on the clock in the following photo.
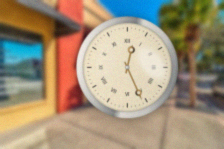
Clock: 12:26
